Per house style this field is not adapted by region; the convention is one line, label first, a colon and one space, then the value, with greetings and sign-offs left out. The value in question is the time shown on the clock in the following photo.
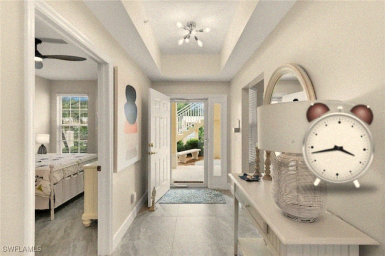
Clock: 3:43
